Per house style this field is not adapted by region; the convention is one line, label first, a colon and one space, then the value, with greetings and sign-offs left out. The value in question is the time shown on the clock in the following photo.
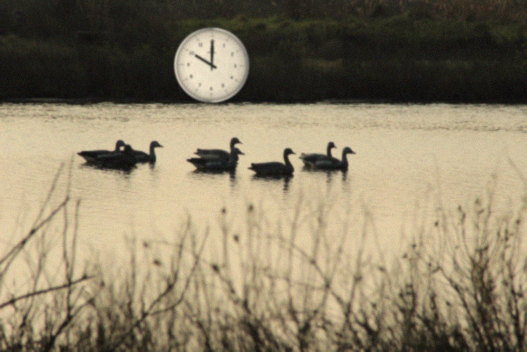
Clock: 10:00
